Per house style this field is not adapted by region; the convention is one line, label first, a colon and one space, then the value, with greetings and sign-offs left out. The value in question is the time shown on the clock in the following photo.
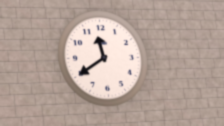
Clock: 11:40
